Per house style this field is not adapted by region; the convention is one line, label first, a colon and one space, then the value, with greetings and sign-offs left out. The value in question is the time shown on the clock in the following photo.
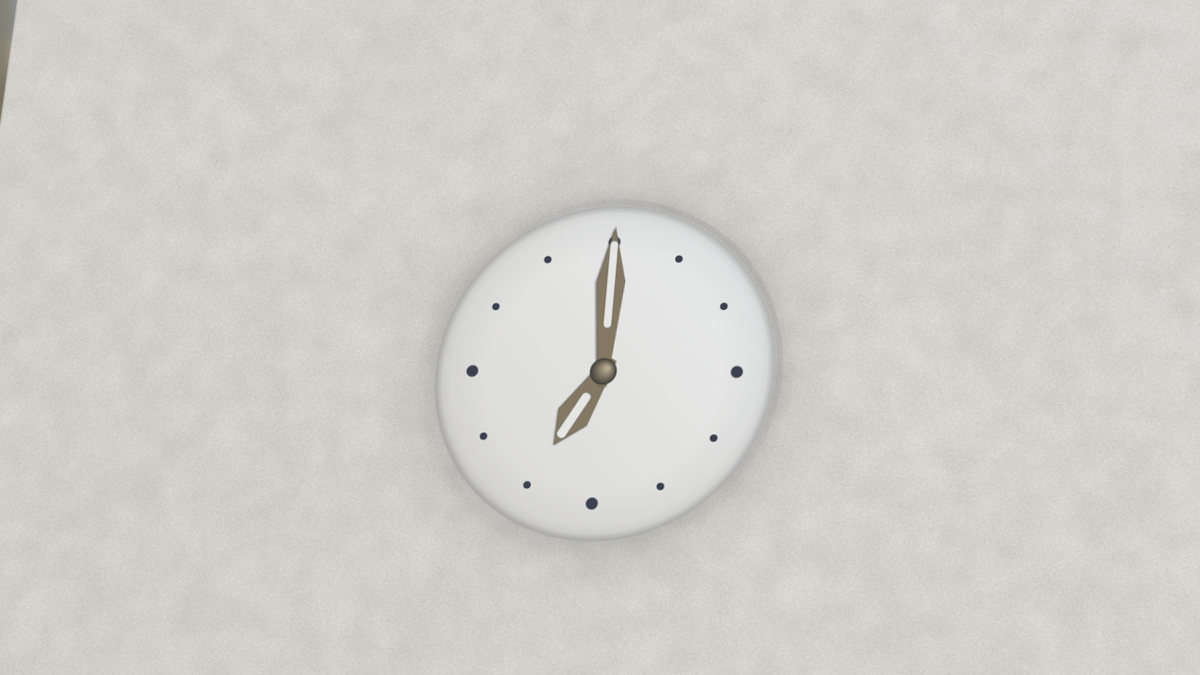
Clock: 7:00
